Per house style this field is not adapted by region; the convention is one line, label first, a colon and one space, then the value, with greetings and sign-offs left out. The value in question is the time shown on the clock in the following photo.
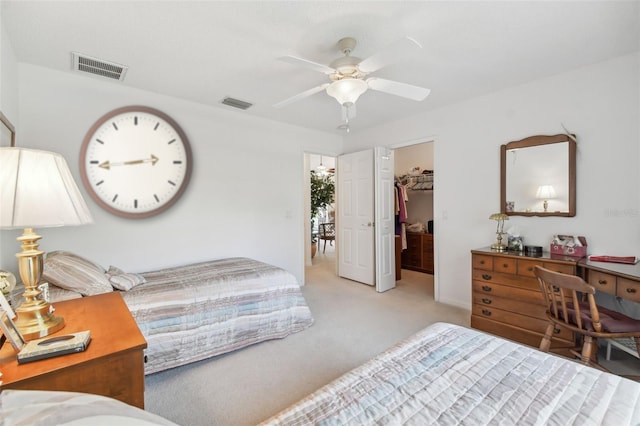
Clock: 2:44
